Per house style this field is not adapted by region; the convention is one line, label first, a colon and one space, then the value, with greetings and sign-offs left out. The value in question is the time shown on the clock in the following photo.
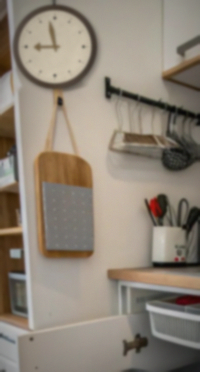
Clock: 8:58
